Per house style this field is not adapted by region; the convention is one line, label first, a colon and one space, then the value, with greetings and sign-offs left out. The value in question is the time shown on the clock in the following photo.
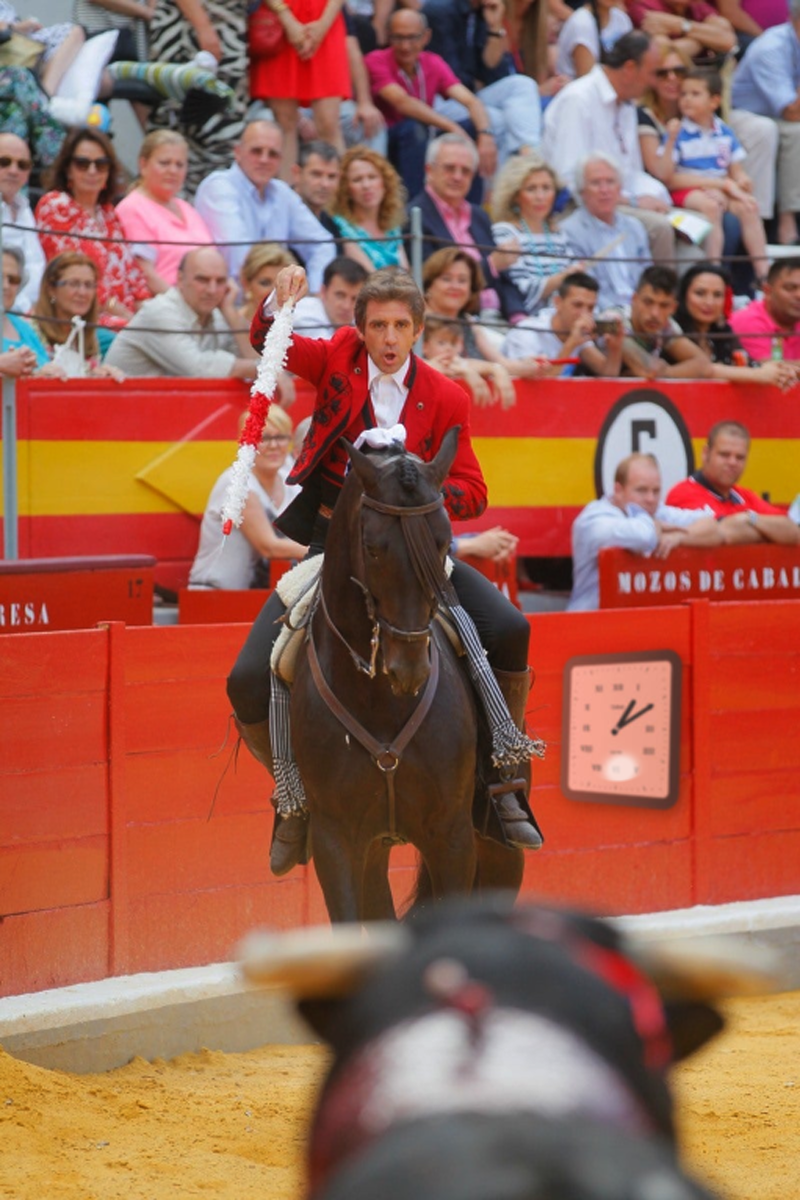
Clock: 1:10
